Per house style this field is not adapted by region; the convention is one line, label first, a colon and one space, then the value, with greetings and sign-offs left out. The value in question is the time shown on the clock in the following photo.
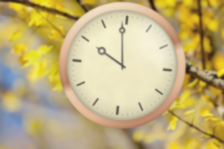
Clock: 9:59
